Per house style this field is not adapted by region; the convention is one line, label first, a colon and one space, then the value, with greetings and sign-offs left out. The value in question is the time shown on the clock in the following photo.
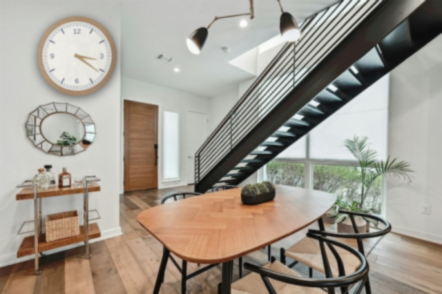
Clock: 3:21
